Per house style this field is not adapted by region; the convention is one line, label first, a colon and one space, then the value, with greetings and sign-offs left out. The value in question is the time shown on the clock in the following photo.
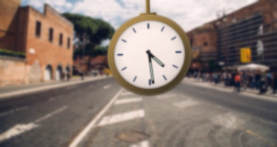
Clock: 4:29
